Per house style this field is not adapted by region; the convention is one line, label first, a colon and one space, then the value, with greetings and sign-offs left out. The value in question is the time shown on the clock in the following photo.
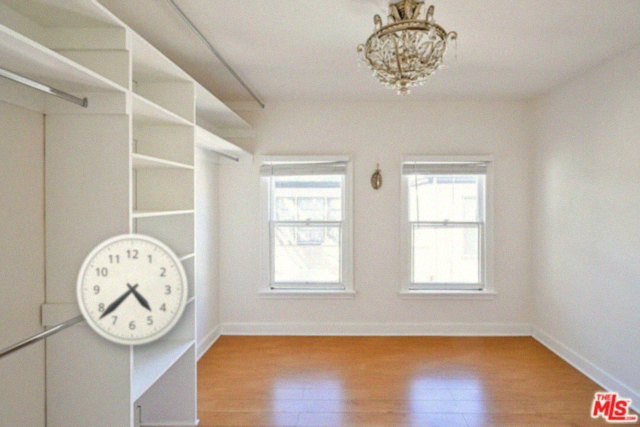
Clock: 4:38
